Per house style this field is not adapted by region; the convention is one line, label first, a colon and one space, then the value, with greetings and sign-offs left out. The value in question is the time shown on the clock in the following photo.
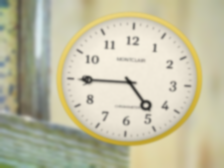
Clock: 4:45
